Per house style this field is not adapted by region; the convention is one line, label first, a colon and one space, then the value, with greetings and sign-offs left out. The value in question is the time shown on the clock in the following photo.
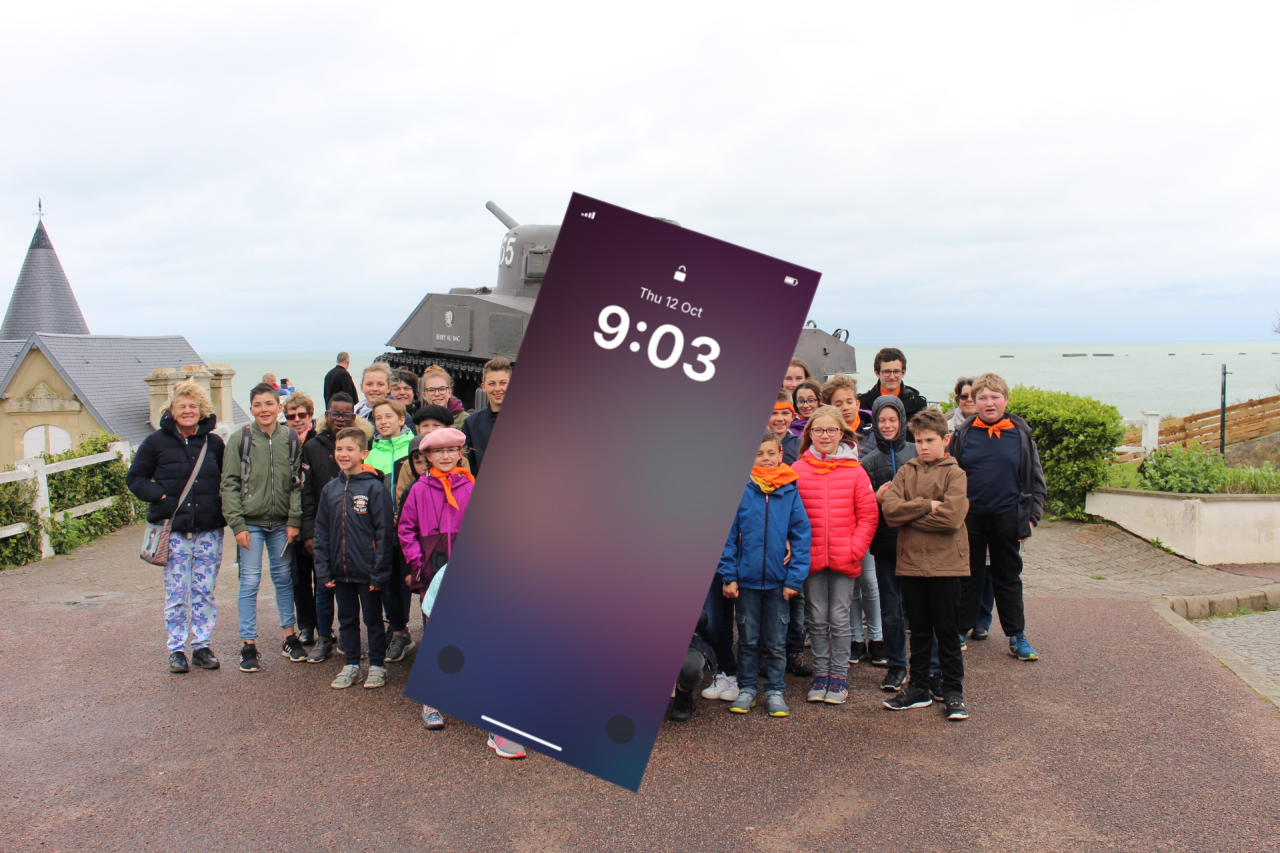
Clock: 9:03
